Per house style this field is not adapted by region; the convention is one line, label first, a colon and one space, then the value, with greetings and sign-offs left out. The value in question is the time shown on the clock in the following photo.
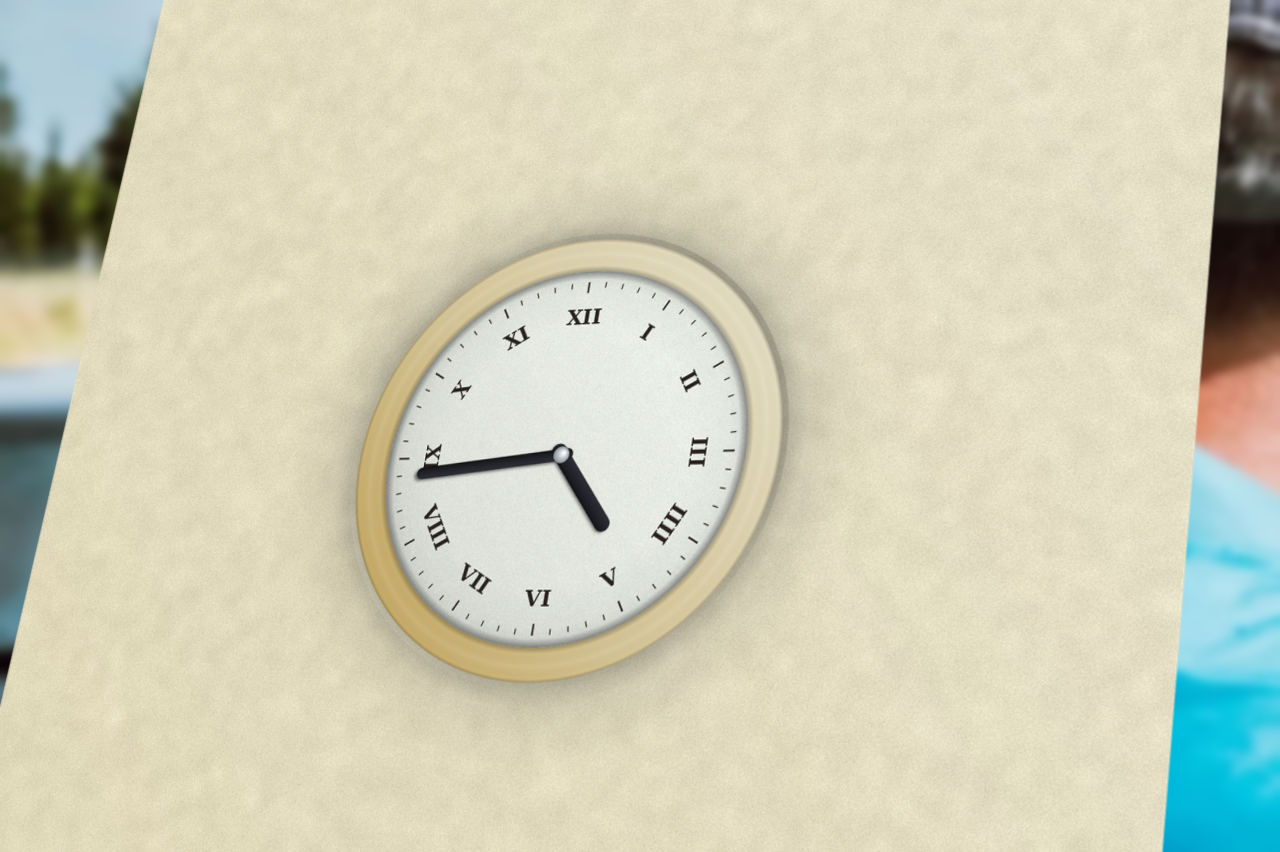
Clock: 4:44
